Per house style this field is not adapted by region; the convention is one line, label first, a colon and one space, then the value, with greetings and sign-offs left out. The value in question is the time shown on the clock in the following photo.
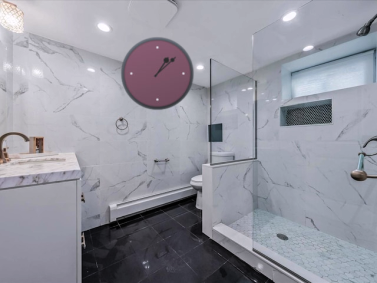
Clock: 1:08
